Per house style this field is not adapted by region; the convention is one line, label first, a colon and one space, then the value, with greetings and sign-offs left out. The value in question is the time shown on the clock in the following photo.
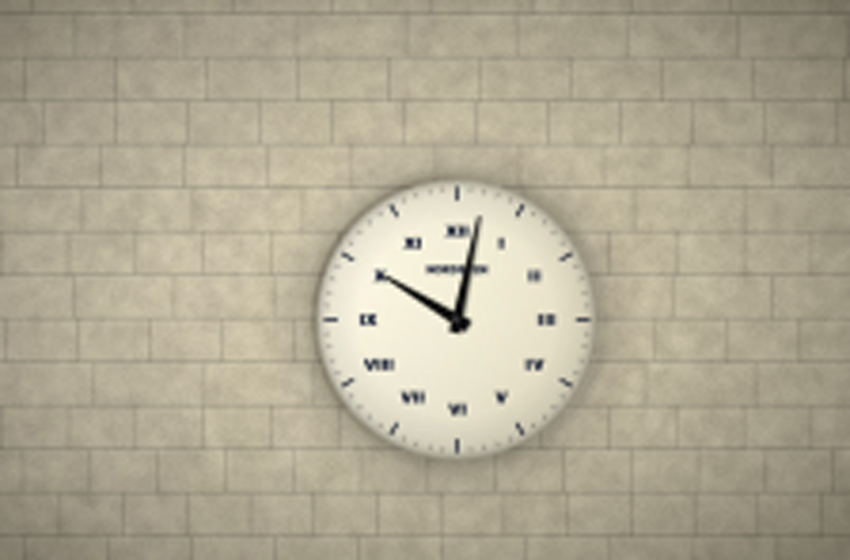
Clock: 10:02
